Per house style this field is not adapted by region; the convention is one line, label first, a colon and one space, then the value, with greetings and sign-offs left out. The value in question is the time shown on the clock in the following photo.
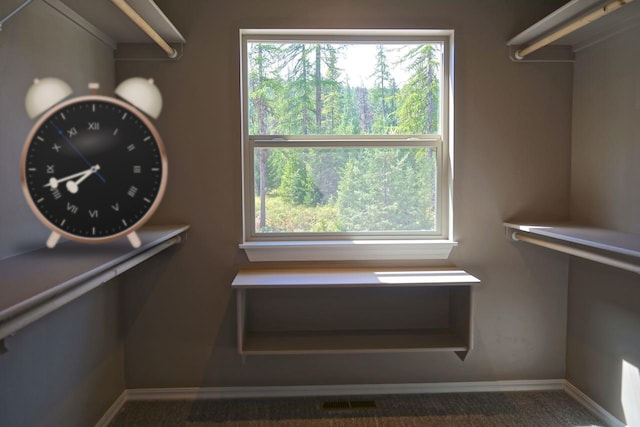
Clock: 7:41:53
